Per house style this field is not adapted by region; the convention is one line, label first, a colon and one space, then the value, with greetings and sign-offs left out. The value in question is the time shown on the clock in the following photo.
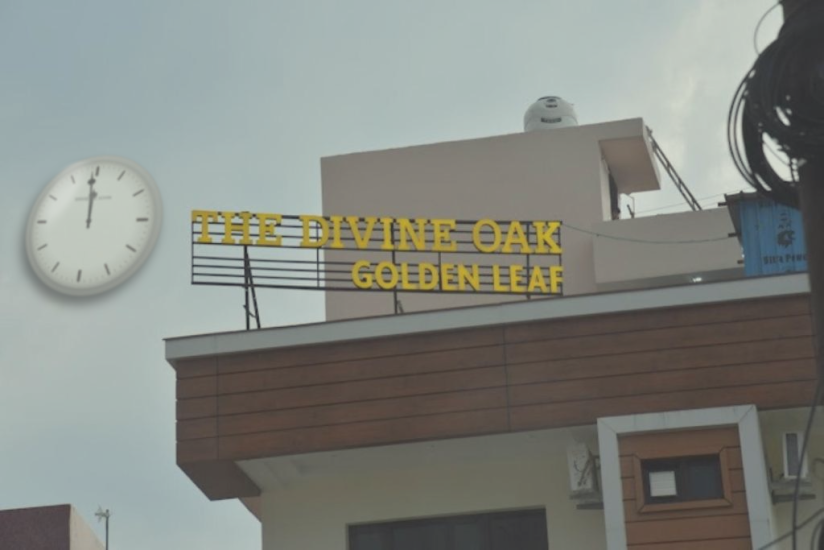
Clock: 11:59
